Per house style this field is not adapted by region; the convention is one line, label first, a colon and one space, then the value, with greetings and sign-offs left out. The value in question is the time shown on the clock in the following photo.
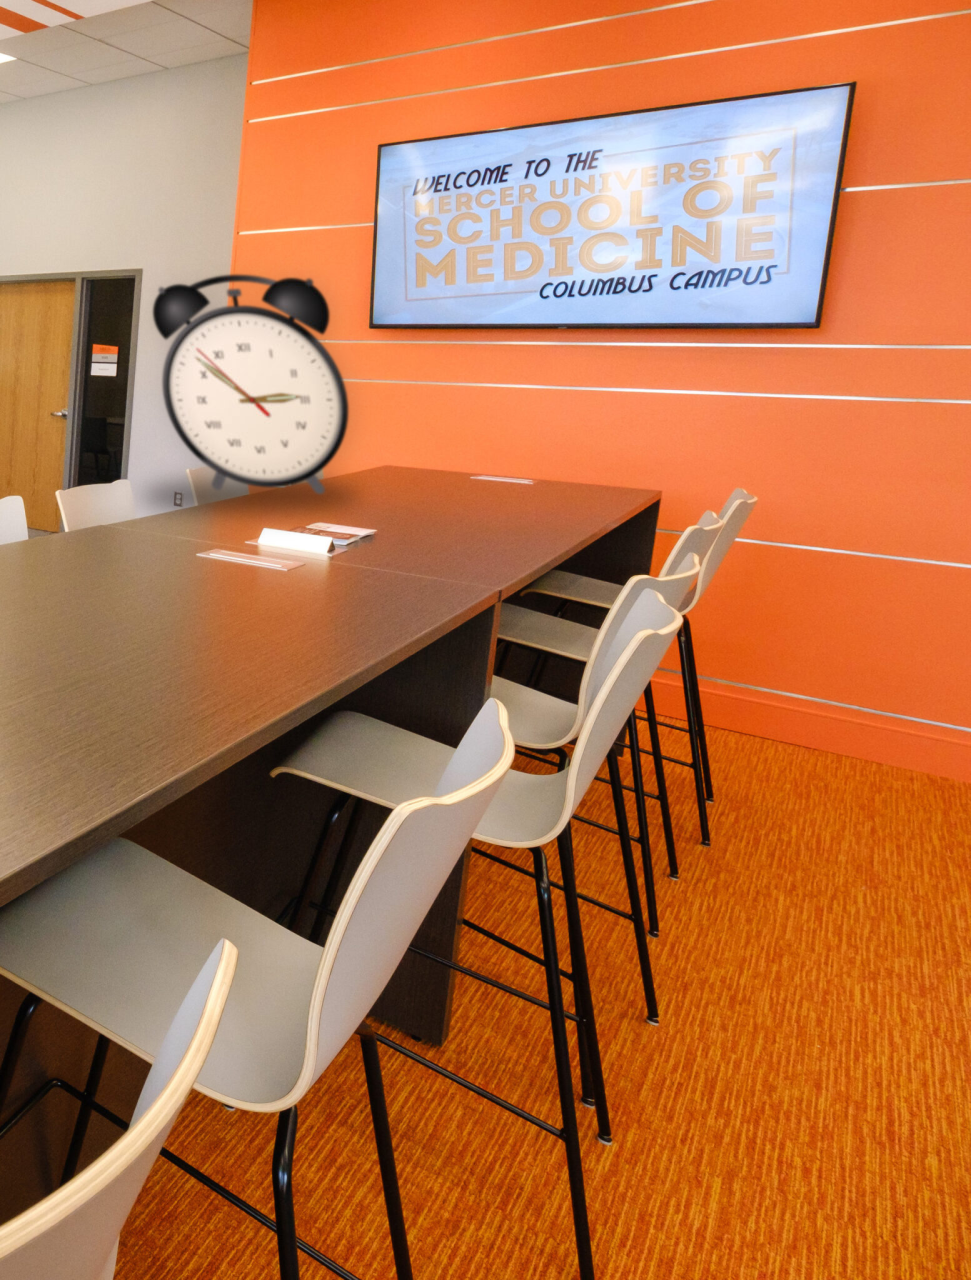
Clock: 2:51:53
